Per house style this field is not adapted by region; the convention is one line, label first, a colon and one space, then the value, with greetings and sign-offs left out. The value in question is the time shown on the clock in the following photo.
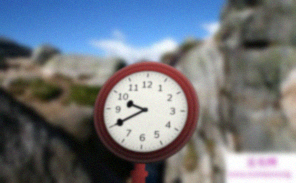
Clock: 9:40
